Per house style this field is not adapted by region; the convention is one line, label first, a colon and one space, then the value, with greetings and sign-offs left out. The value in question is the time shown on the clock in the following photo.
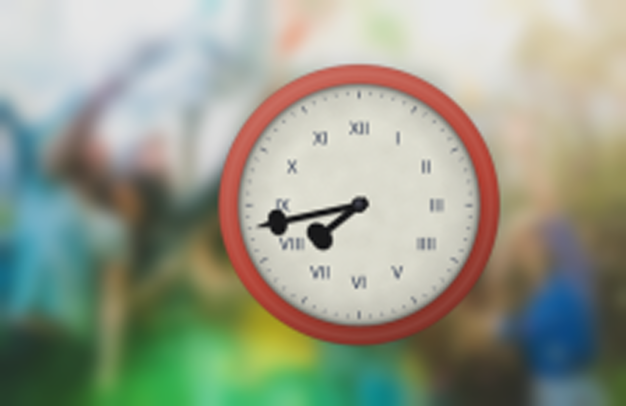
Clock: 7:43
